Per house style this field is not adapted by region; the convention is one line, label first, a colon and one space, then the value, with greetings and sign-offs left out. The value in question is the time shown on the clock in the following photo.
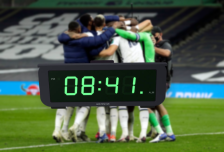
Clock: 8:41
